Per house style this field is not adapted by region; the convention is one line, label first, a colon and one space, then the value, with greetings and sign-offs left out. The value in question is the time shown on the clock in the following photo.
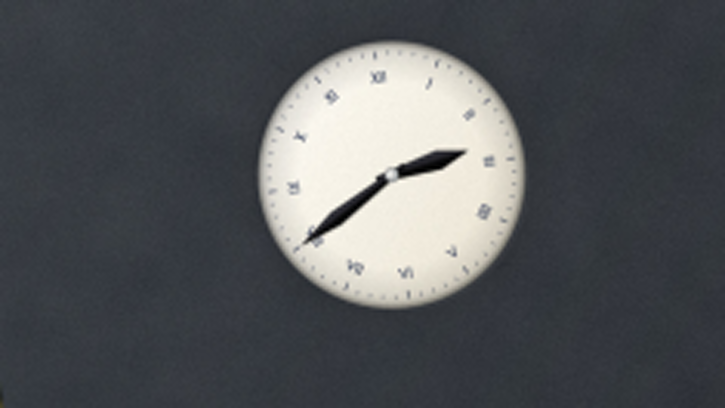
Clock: 2:40
